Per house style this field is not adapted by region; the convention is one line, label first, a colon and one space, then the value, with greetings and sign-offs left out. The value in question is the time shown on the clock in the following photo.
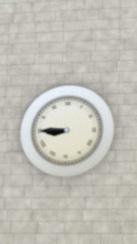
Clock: 8:45
